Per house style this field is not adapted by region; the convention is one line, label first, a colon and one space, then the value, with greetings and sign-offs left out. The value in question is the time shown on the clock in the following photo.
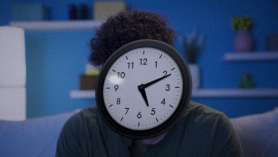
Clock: 5:11
